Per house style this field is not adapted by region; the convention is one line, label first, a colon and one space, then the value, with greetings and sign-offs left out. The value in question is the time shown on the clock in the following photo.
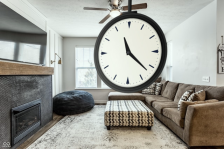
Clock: 11:22
